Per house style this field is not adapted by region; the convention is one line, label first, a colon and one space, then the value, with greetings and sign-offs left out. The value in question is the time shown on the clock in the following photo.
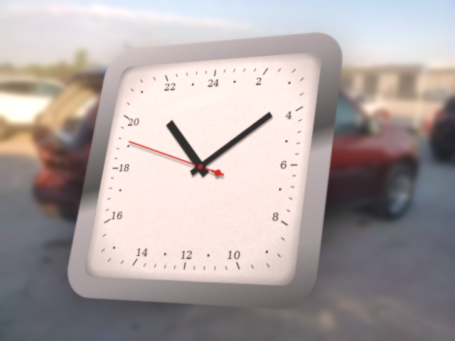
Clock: 21:08:48
